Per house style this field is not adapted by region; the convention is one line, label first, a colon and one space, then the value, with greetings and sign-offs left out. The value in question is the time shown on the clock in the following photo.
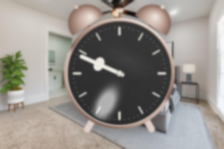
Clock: 9:49
